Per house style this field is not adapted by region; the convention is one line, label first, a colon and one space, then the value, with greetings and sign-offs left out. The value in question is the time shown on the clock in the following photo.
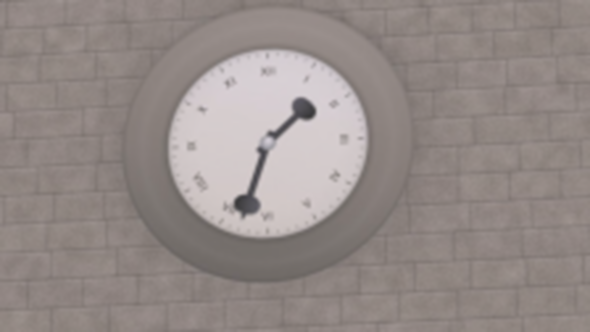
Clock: 1:33
